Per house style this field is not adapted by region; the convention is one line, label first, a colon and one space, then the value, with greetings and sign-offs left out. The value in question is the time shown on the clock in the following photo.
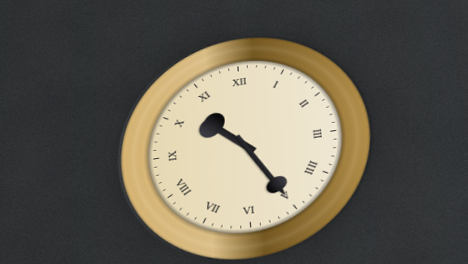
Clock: 10:25
